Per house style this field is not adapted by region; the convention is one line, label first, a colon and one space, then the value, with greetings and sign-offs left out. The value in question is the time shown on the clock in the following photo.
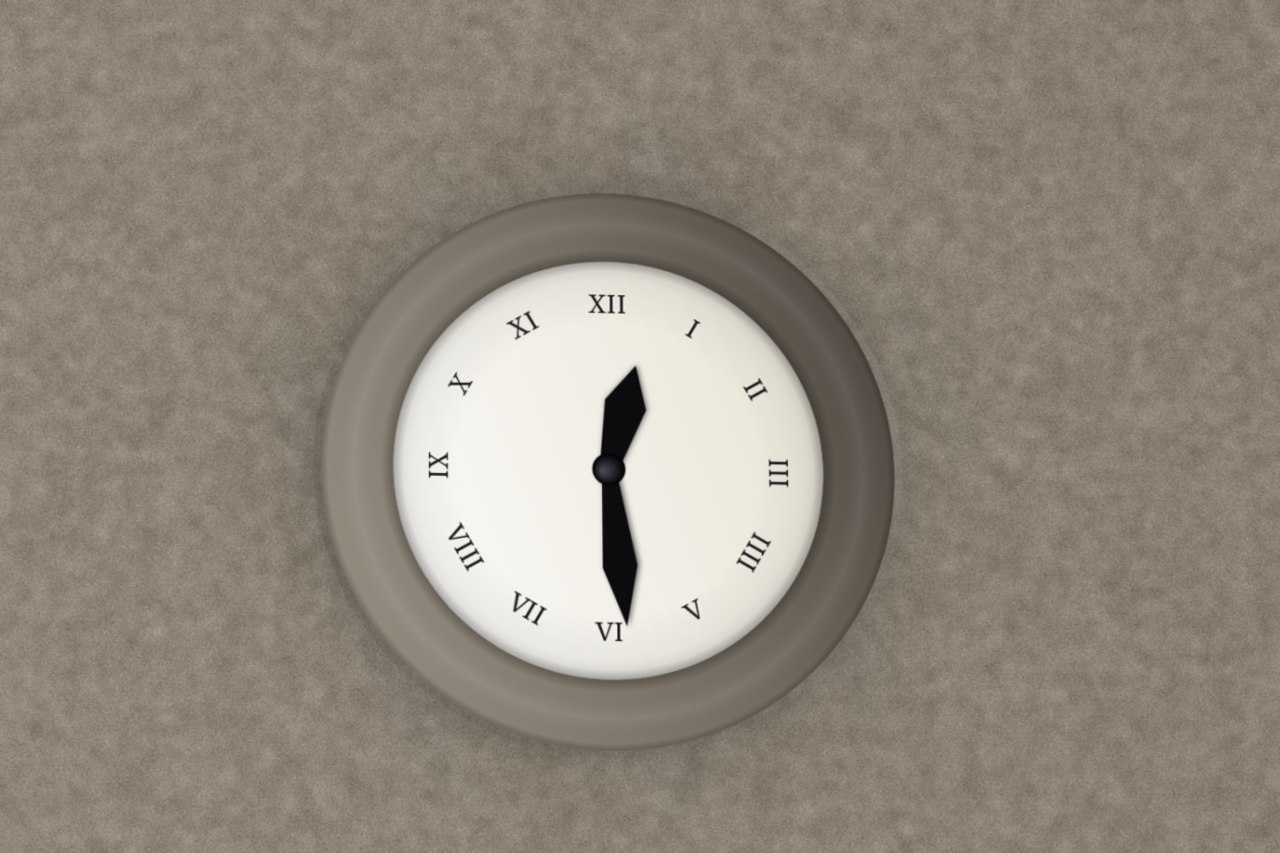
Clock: 12:29
